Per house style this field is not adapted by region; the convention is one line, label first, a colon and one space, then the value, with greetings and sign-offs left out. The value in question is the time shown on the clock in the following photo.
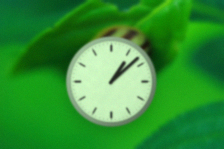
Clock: 1:08
